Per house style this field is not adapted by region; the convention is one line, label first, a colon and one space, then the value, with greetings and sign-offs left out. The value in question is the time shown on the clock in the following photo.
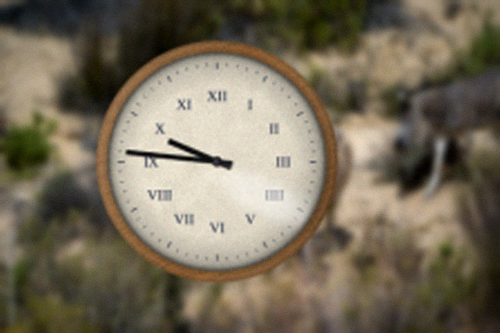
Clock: 9:46
